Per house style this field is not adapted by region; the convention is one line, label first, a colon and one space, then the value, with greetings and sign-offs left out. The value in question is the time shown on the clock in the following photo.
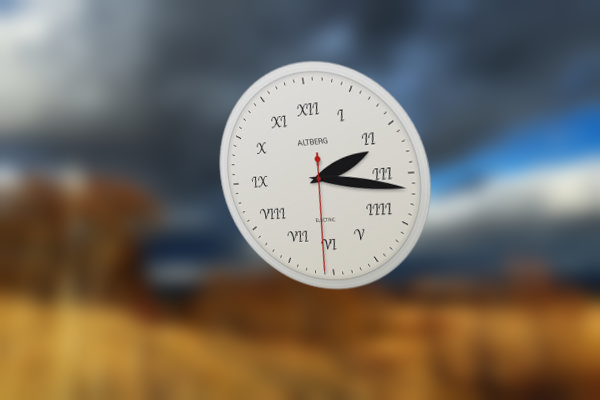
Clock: 2:16:31
